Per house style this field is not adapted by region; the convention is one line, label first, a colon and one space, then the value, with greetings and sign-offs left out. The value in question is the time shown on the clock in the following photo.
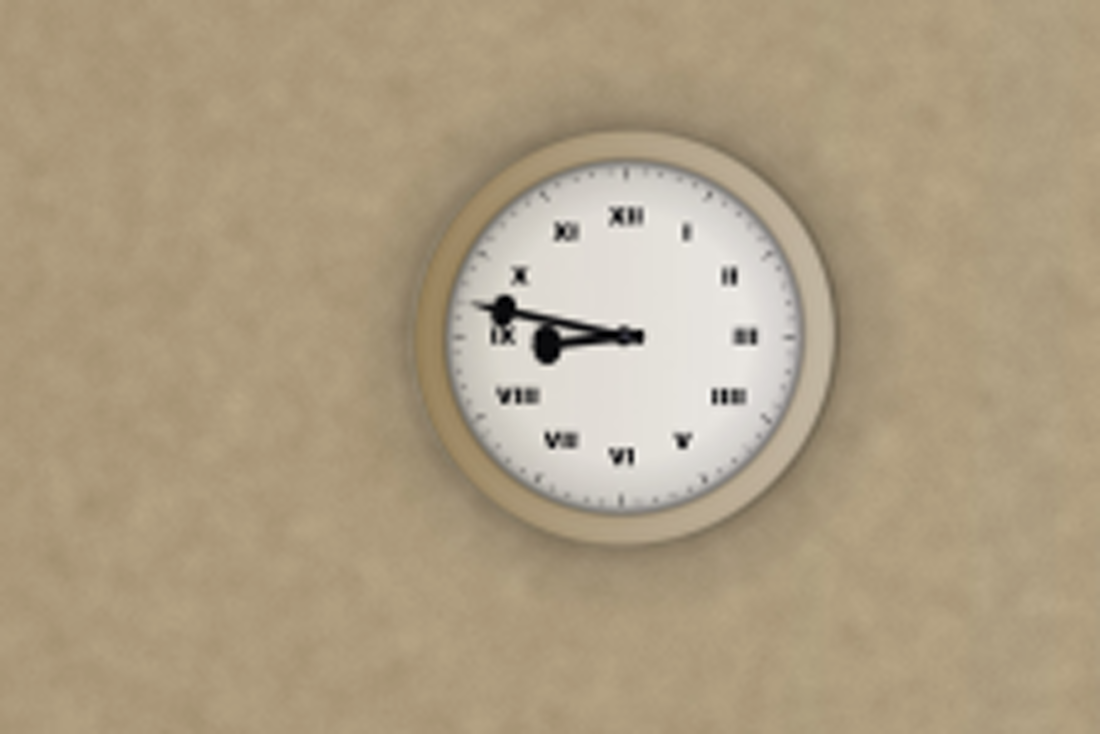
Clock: 8:47
